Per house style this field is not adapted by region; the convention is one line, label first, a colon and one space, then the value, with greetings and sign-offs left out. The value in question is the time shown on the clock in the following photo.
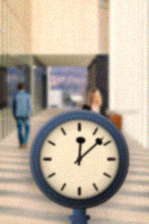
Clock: 12:08
